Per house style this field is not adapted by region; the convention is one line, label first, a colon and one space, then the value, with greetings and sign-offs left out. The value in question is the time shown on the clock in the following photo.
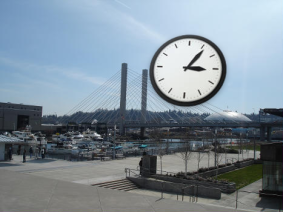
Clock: 3:06
